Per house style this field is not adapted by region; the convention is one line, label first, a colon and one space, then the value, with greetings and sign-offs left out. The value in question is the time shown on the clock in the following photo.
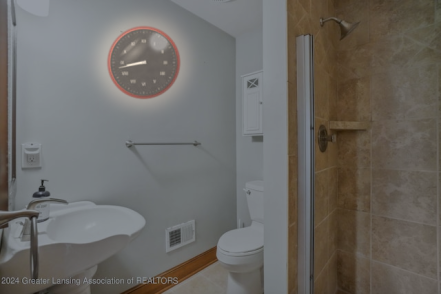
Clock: 8:43
